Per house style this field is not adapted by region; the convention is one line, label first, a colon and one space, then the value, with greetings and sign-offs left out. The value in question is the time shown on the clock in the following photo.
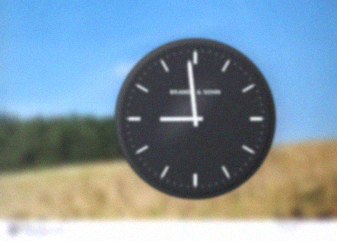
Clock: 8:59
